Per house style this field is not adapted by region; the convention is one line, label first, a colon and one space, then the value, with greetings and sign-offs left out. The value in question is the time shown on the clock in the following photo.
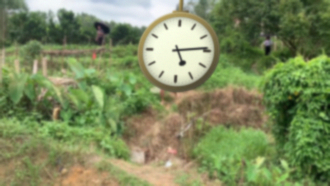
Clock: 5:14
